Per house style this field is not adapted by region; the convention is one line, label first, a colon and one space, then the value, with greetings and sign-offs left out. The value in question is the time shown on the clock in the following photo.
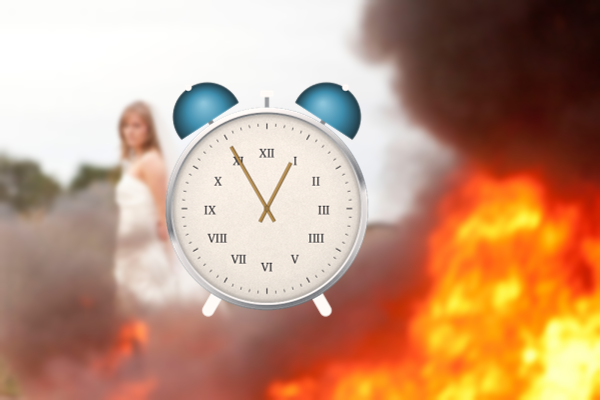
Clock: 12:55
